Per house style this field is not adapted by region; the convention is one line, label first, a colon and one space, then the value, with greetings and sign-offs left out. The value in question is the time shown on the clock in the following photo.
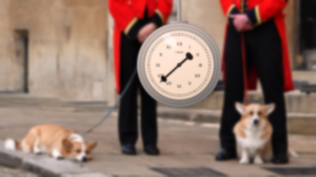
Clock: 1:38
